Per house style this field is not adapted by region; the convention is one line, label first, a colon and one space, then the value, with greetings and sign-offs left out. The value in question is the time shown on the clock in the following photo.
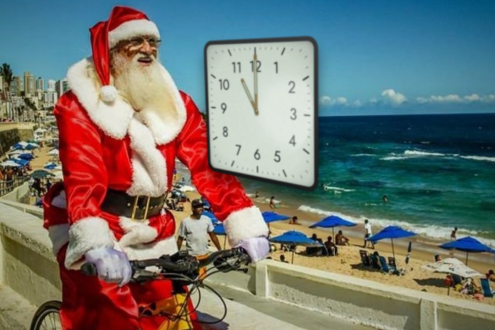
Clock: 11:00
